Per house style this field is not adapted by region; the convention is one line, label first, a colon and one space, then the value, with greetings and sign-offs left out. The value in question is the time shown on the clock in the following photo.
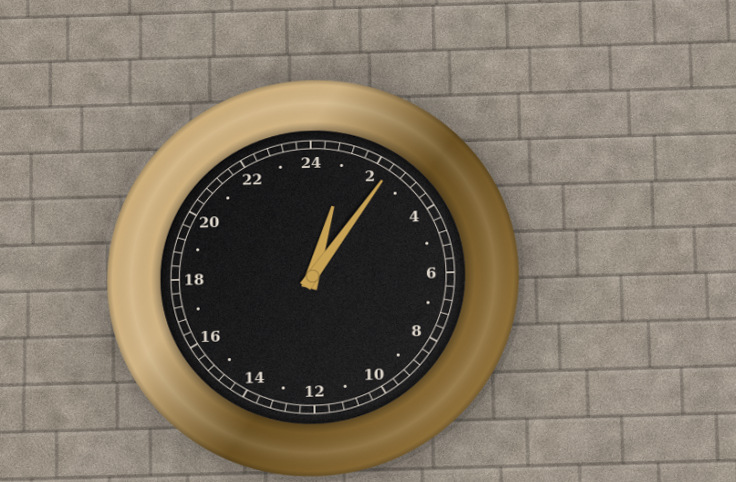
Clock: 1:06
